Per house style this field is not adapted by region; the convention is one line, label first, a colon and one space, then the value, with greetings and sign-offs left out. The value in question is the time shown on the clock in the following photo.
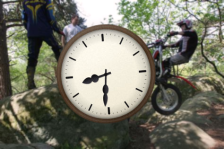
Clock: 8:31
